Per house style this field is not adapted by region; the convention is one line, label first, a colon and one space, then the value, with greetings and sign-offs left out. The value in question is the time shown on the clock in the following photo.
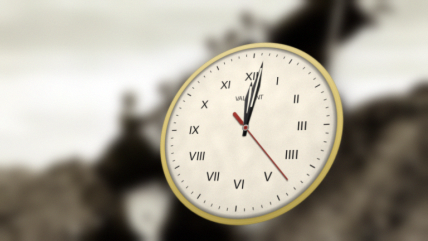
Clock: 12:01:23
